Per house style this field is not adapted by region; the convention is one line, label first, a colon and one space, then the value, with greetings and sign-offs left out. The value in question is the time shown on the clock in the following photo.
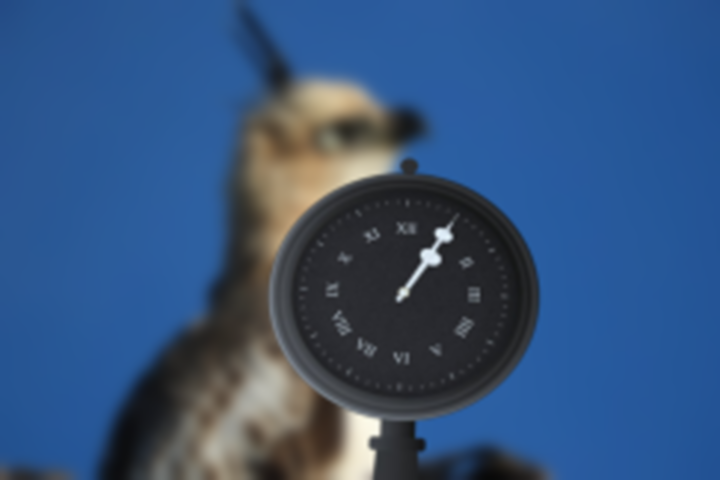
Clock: 1:05
